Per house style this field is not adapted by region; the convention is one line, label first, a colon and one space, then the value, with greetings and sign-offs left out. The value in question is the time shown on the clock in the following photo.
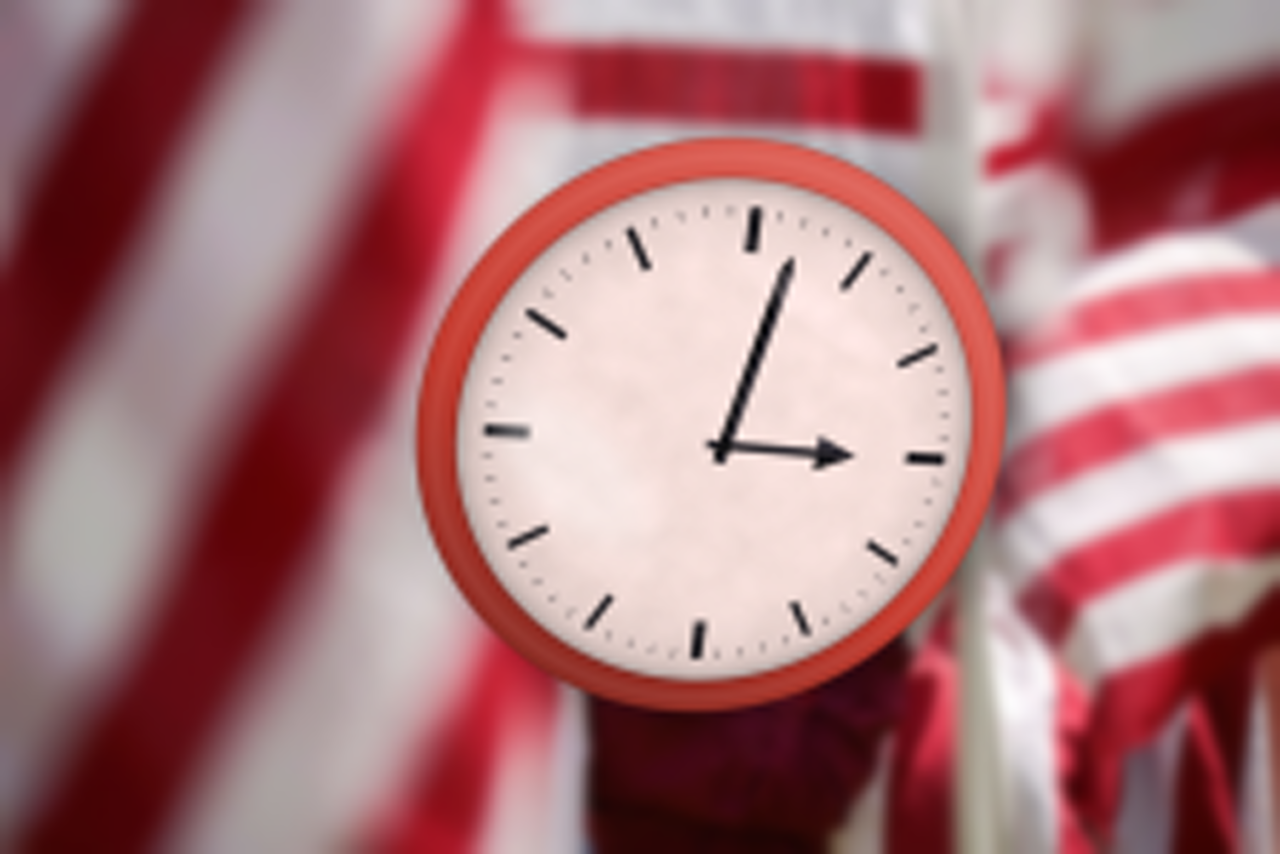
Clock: 3:02
